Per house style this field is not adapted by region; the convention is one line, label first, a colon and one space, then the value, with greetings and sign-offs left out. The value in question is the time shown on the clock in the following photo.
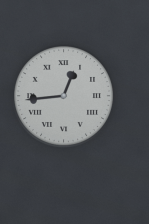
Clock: 12:44
